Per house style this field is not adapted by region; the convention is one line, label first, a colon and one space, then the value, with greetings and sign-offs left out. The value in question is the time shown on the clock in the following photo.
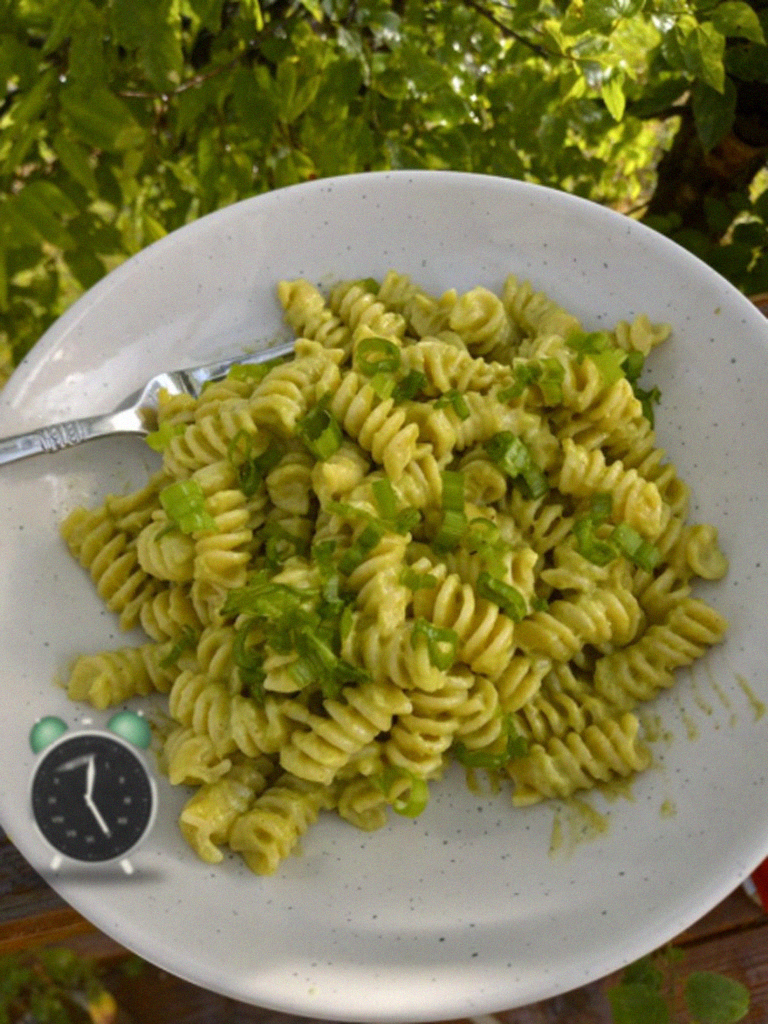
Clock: 5:01
